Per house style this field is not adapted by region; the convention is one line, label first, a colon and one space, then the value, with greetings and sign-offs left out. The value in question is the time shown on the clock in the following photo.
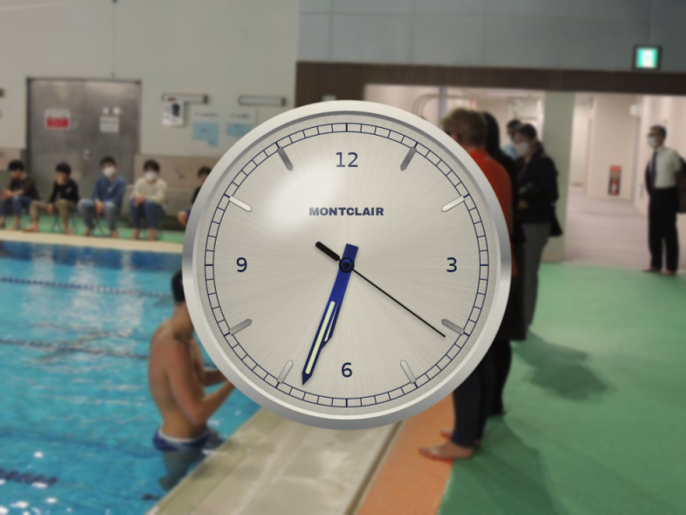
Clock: 6:33:21
